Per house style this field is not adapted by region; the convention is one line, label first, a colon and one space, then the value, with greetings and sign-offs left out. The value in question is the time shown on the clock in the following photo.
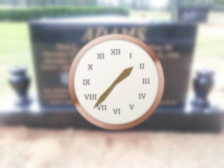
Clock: 1:37
